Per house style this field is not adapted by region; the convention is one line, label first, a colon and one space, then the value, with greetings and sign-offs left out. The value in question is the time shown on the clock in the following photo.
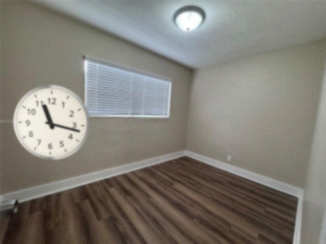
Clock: 11:17
